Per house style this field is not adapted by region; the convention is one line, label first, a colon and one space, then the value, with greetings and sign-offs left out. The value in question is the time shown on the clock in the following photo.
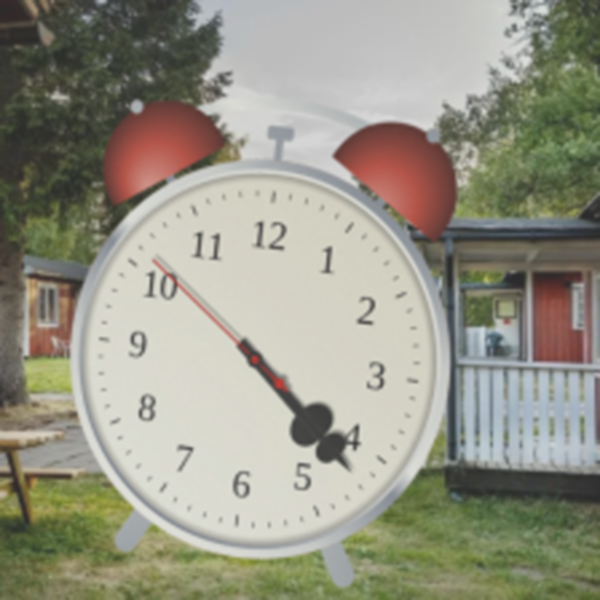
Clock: 4:21:51
